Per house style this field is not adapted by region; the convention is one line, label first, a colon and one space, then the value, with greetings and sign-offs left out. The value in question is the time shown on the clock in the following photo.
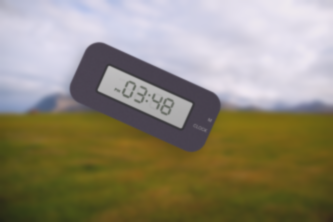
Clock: 3:48
